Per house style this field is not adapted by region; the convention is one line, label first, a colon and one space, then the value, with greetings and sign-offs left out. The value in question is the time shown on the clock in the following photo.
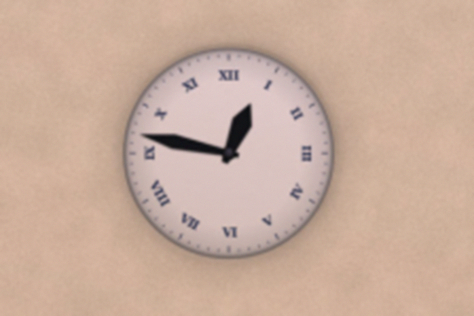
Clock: 12:47
